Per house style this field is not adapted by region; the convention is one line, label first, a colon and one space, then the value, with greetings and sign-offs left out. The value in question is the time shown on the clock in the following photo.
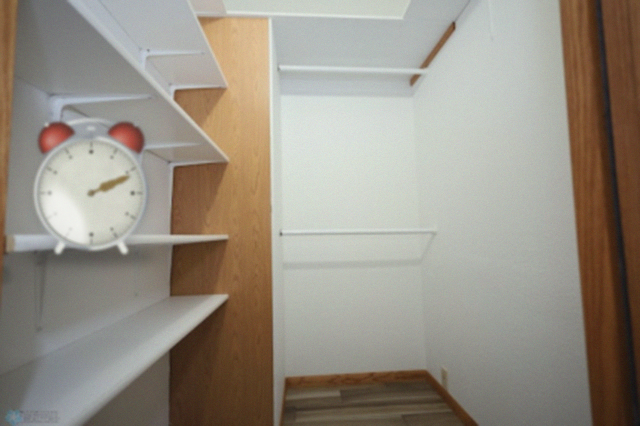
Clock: 2:11
